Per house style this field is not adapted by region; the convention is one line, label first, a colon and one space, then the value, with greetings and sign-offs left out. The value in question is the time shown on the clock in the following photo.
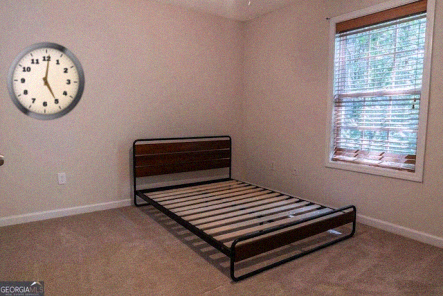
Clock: 5:01
